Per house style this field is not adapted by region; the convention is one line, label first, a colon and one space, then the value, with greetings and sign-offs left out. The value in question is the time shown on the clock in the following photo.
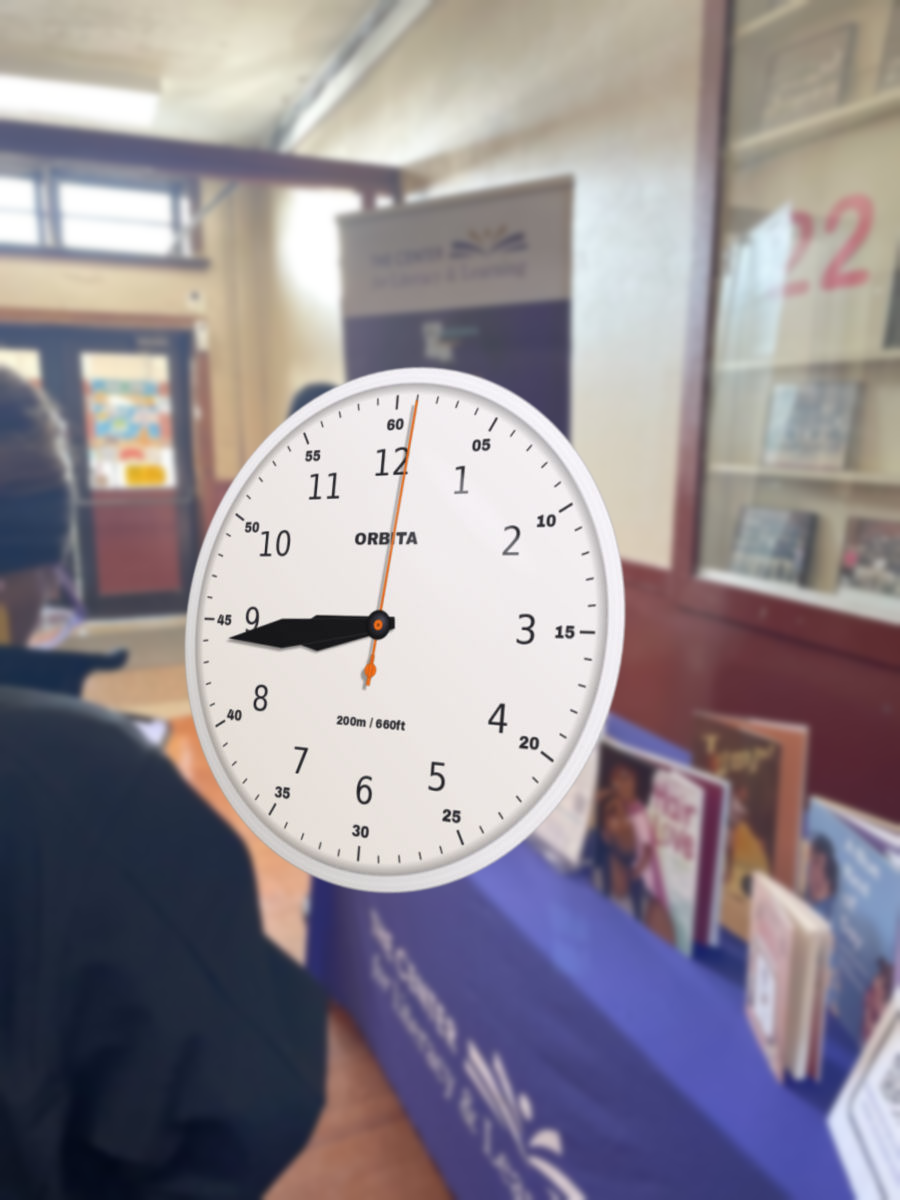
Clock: 8:44:01
